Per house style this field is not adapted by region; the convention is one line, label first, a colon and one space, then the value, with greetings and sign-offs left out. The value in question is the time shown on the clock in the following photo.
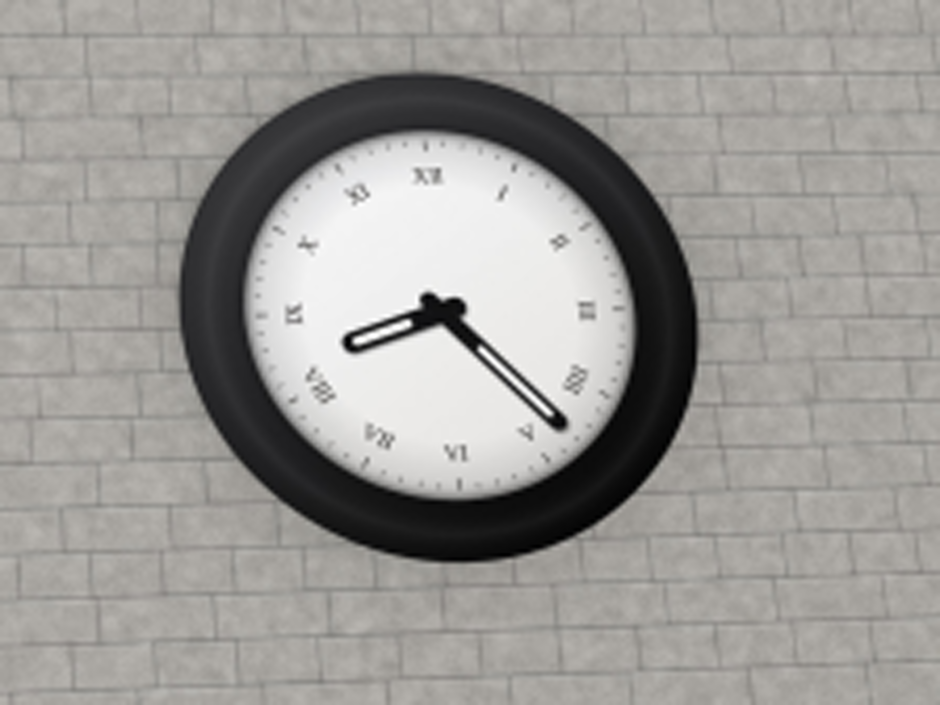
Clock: 8:23
